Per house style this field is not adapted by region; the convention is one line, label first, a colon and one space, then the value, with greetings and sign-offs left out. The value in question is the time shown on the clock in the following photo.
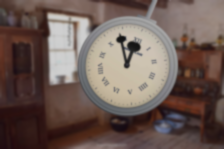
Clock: 11:54
